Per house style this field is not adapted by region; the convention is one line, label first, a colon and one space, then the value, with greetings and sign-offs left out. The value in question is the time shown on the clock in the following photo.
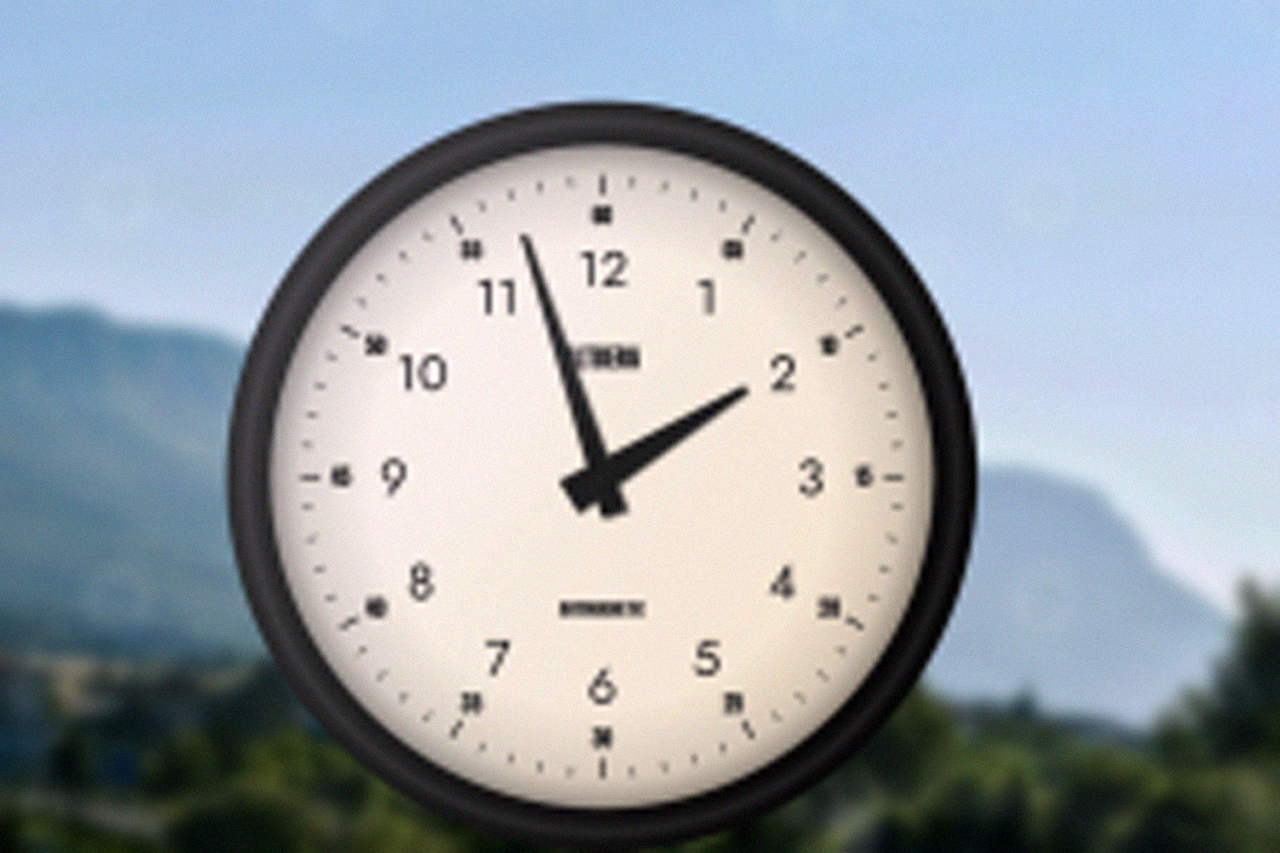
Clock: 1:57
